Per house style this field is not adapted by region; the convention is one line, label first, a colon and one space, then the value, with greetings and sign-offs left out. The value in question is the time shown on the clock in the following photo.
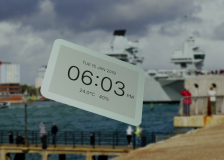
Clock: 6:03
